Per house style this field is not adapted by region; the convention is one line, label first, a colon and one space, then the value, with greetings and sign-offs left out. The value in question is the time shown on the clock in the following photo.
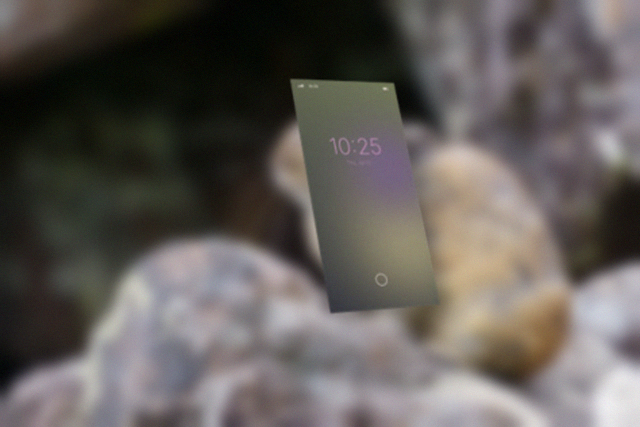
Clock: 10:25
